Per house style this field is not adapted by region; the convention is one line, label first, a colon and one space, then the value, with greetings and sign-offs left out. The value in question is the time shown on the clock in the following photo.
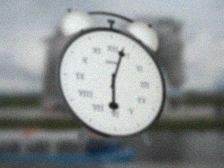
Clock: 6:03
